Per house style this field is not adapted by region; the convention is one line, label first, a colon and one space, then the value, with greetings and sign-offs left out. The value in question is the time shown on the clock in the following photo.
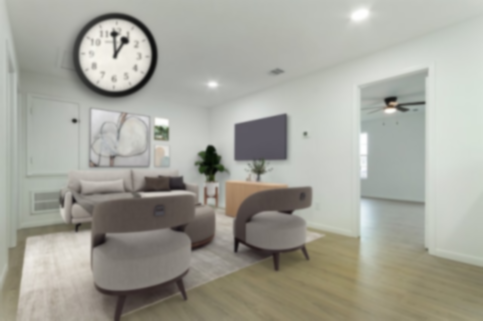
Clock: 12:59
